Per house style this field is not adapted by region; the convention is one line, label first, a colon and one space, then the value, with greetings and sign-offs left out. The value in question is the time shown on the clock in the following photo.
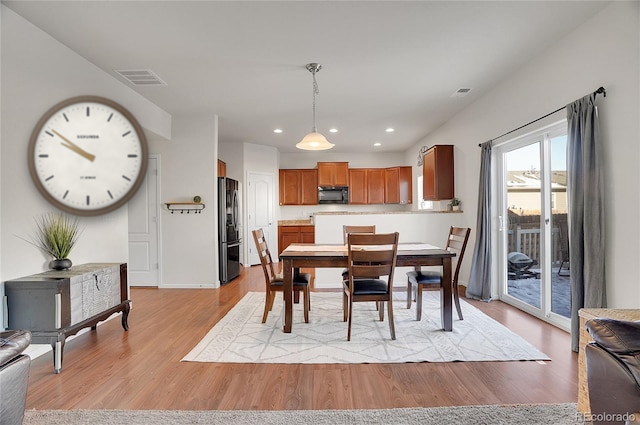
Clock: 9:51
